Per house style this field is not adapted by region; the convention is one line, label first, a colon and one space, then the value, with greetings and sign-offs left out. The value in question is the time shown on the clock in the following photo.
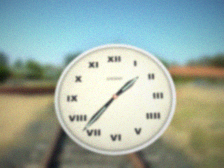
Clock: 1:37
